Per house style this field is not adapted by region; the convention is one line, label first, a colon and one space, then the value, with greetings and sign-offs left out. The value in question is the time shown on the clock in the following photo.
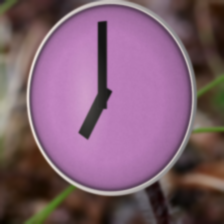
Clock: 7:00
